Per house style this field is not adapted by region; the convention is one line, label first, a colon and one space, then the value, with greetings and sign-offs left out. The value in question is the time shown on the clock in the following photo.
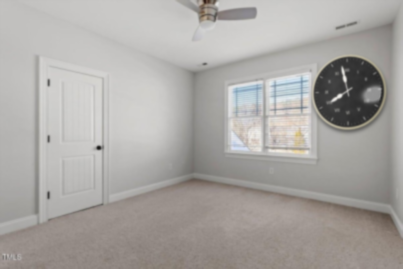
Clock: 7:58
